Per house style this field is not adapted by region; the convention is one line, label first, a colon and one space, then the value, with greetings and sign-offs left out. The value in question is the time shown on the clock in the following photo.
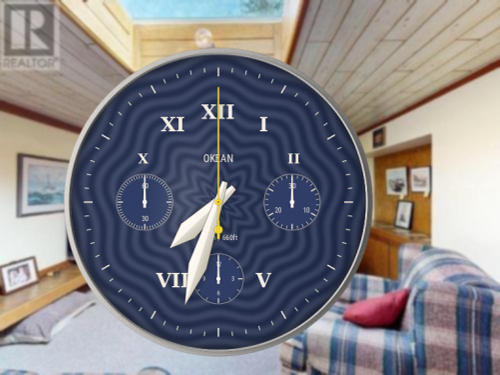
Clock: 7:33
